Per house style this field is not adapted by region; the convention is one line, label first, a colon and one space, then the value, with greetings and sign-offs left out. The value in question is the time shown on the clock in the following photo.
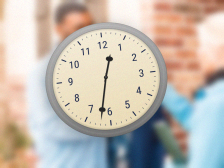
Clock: 12:32
